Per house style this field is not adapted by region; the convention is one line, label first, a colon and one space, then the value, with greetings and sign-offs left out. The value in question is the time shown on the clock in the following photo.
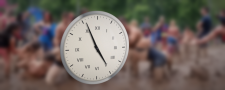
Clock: 4:56
